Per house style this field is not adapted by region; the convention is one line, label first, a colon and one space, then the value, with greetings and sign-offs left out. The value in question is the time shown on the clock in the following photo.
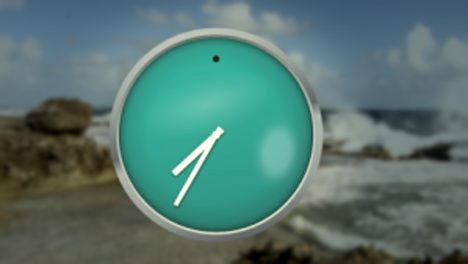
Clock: 7:35
